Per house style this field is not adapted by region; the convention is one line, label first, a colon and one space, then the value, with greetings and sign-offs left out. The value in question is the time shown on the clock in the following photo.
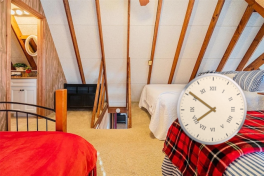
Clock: 7:51
